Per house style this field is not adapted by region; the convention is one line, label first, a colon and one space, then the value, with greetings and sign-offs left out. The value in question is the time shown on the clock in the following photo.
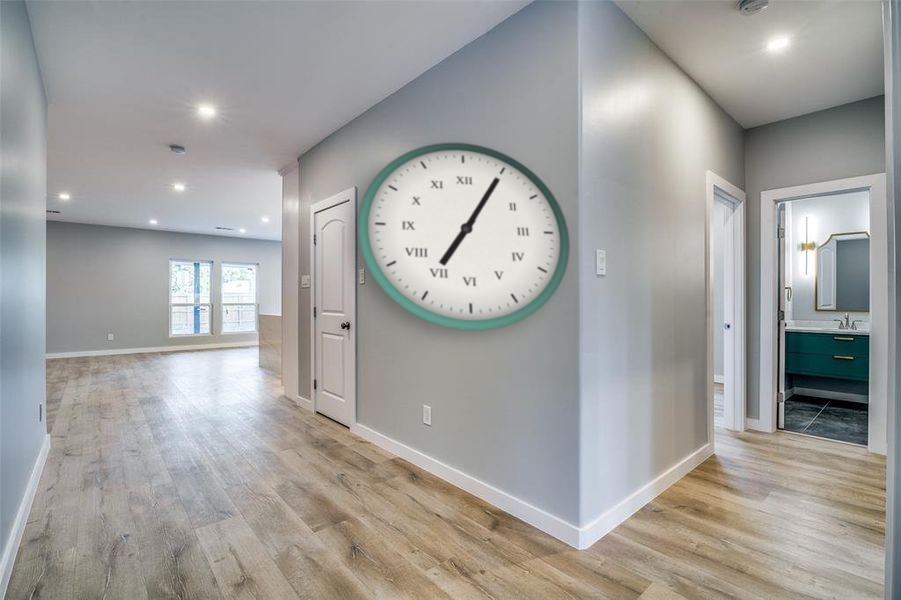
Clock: 7:05
